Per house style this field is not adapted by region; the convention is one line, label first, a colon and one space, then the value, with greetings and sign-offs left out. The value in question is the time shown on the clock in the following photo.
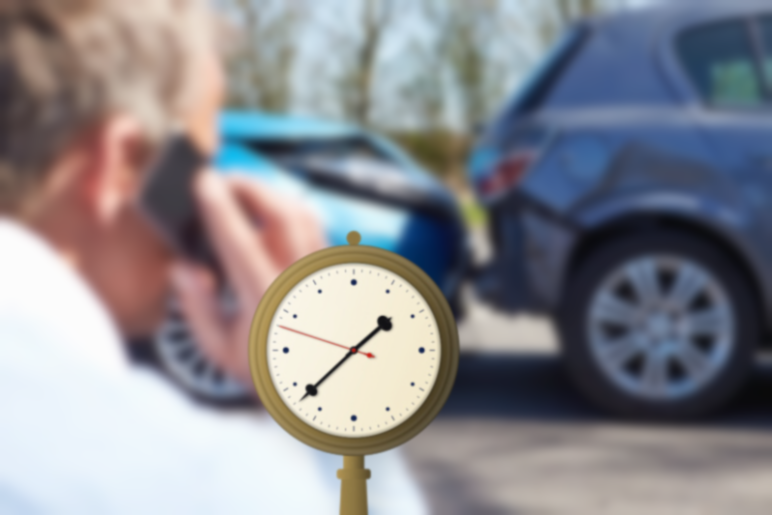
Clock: 1:37:48
